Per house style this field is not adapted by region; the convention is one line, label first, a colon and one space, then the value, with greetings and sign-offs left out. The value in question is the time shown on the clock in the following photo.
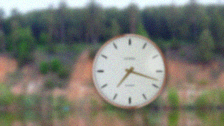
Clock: 7:18
